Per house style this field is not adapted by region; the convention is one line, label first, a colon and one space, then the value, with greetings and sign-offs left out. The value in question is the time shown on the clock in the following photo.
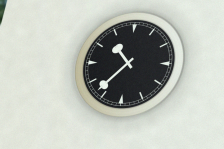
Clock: 10:37
